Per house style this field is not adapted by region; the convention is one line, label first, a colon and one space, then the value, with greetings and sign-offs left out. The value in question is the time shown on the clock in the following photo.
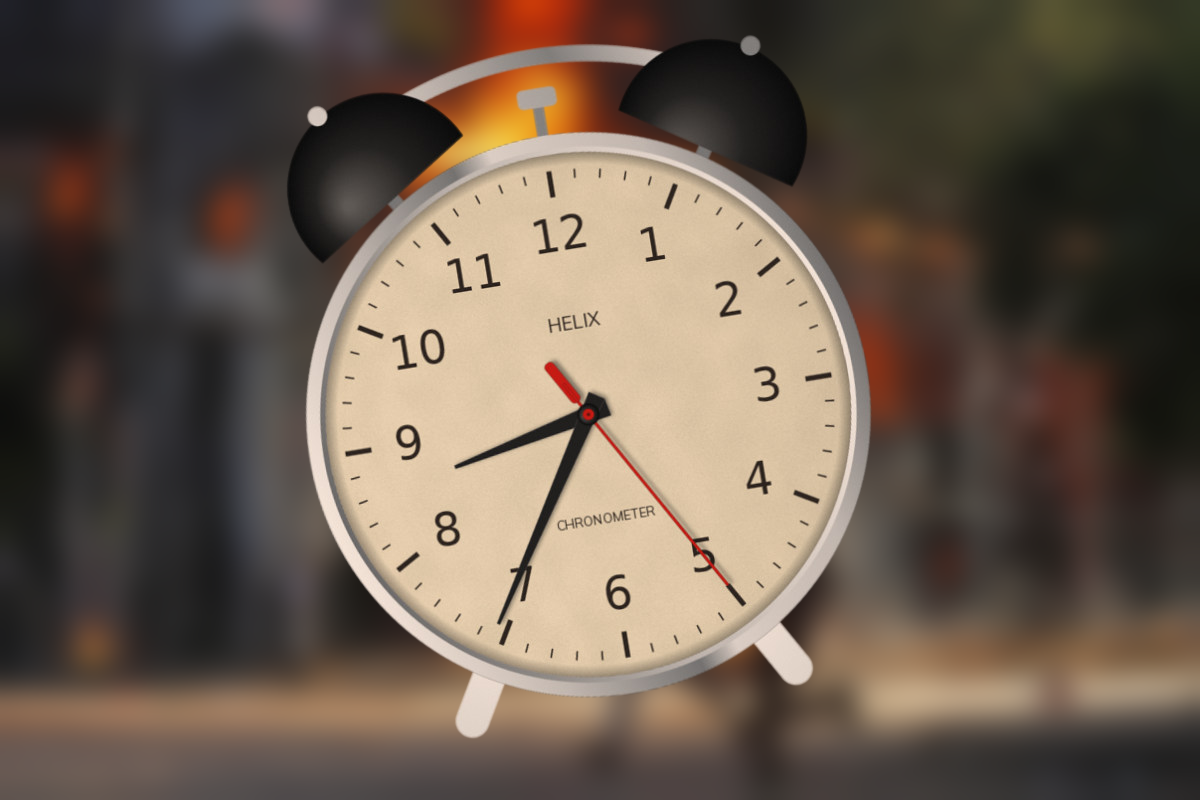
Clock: 8:35:25
